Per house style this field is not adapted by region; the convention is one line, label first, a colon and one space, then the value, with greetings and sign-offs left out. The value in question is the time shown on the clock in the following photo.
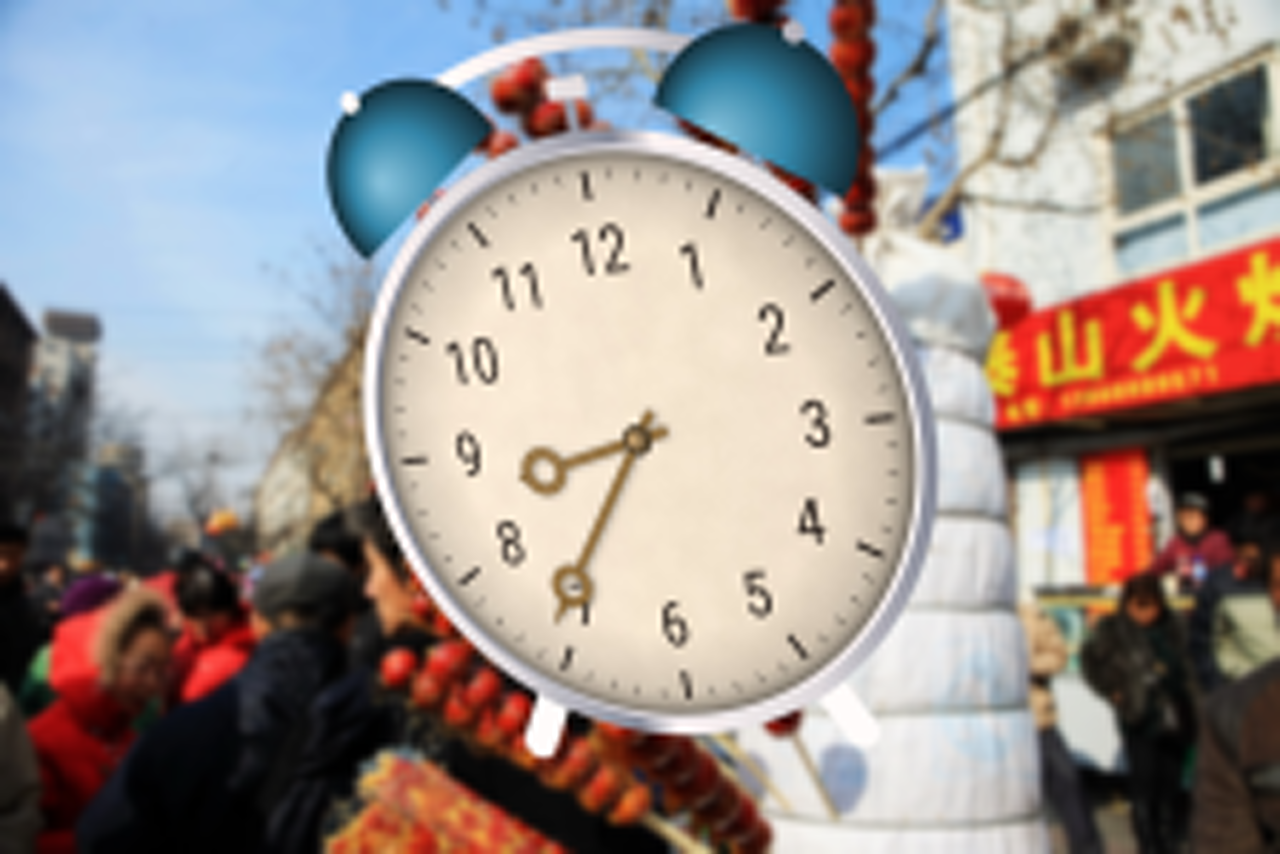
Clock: 8:36
